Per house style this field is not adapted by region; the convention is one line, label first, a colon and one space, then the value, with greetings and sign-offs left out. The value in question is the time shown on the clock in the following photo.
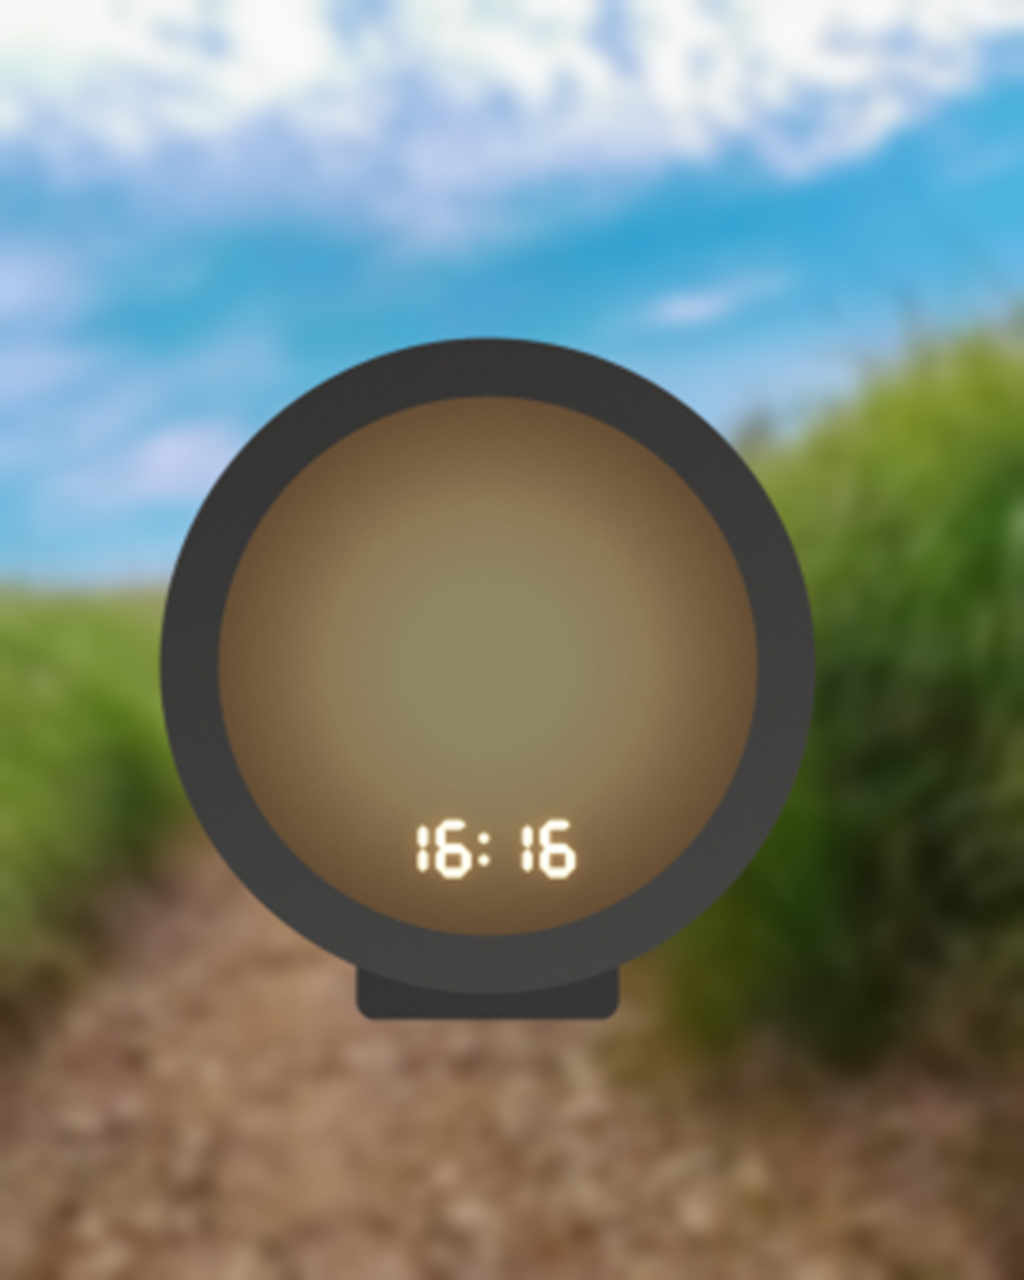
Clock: 16:16
